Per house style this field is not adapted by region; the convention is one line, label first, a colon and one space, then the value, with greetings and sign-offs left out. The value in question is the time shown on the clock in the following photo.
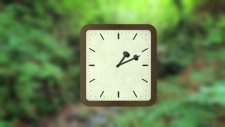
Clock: 1:11
